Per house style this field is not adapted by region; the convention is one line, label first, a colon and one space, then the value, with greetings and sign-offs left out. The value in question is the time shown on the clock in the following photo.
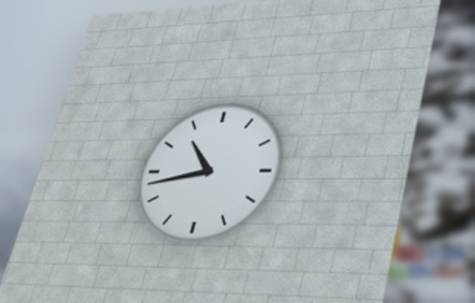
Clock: 10:43
